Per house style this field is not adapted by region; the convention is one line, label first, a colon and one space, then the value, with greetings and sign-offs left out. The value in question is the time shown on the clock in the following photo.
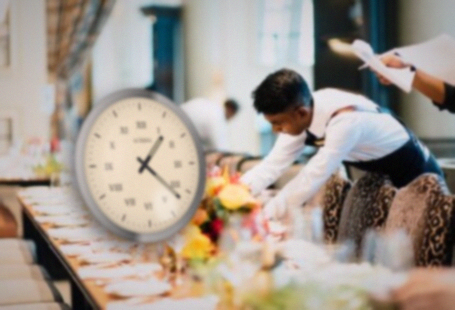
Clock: 1:22
